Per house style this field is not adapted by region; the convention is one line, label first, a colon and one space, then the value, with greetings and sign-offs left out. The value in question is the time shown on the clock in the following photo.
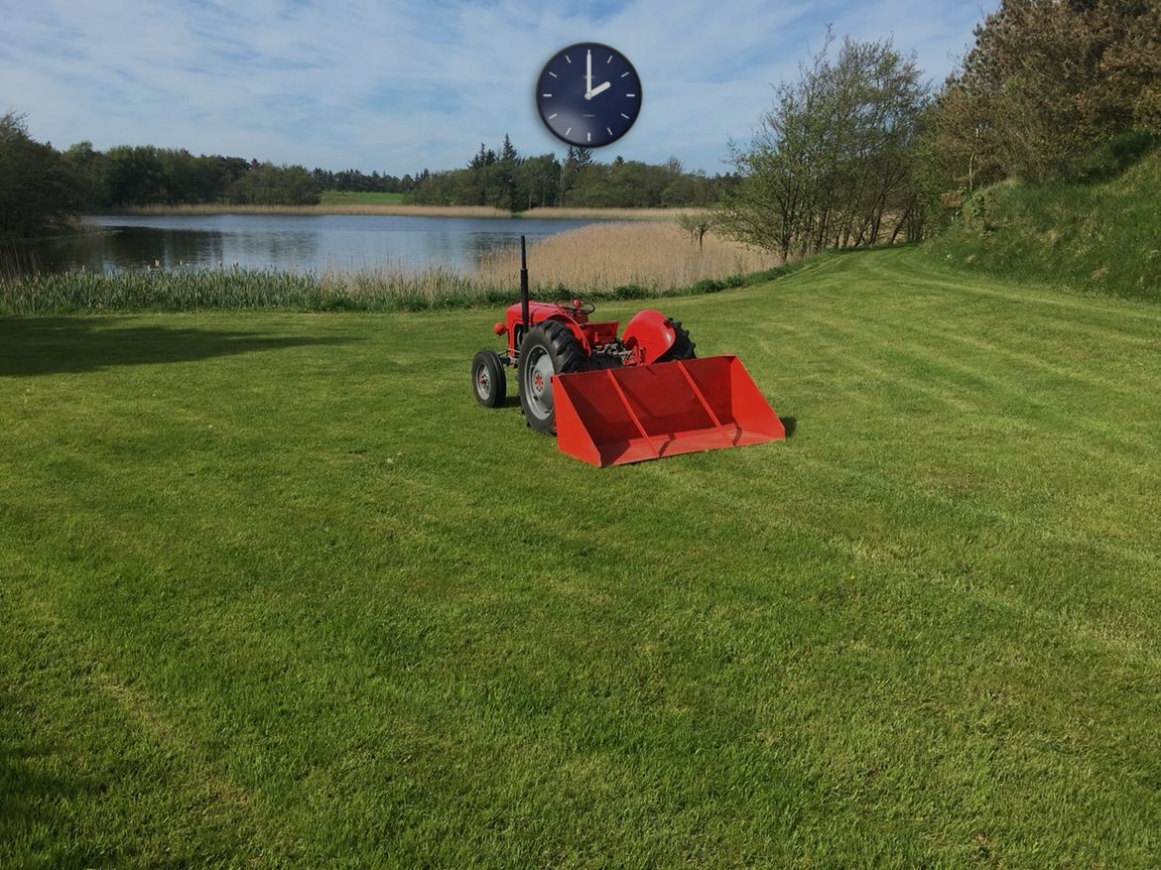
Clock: 2:00
